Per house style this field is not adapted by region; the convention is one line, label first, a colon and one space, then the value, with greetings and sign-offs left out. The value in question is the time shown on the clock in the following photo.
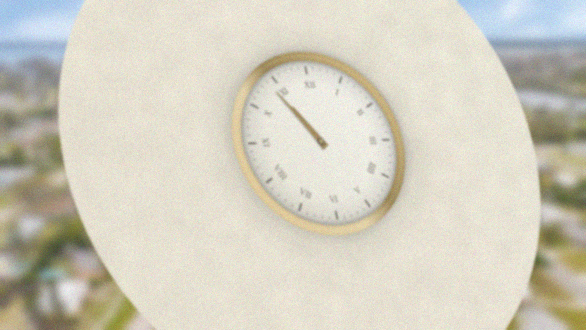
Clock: 10:54
